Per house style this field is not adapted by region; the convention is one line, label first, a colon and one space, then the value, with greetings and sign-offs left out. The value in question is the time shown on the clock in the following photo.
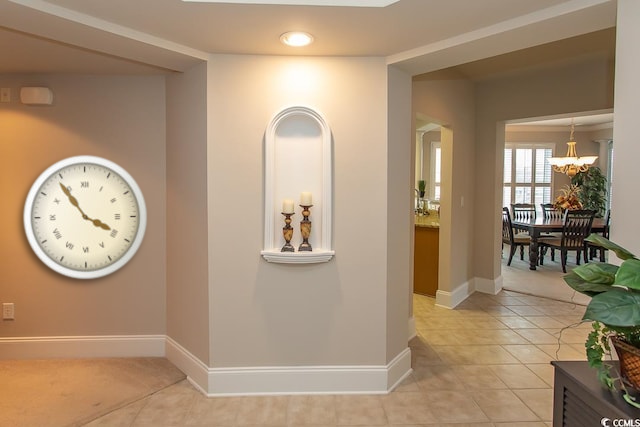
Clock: 3:54
